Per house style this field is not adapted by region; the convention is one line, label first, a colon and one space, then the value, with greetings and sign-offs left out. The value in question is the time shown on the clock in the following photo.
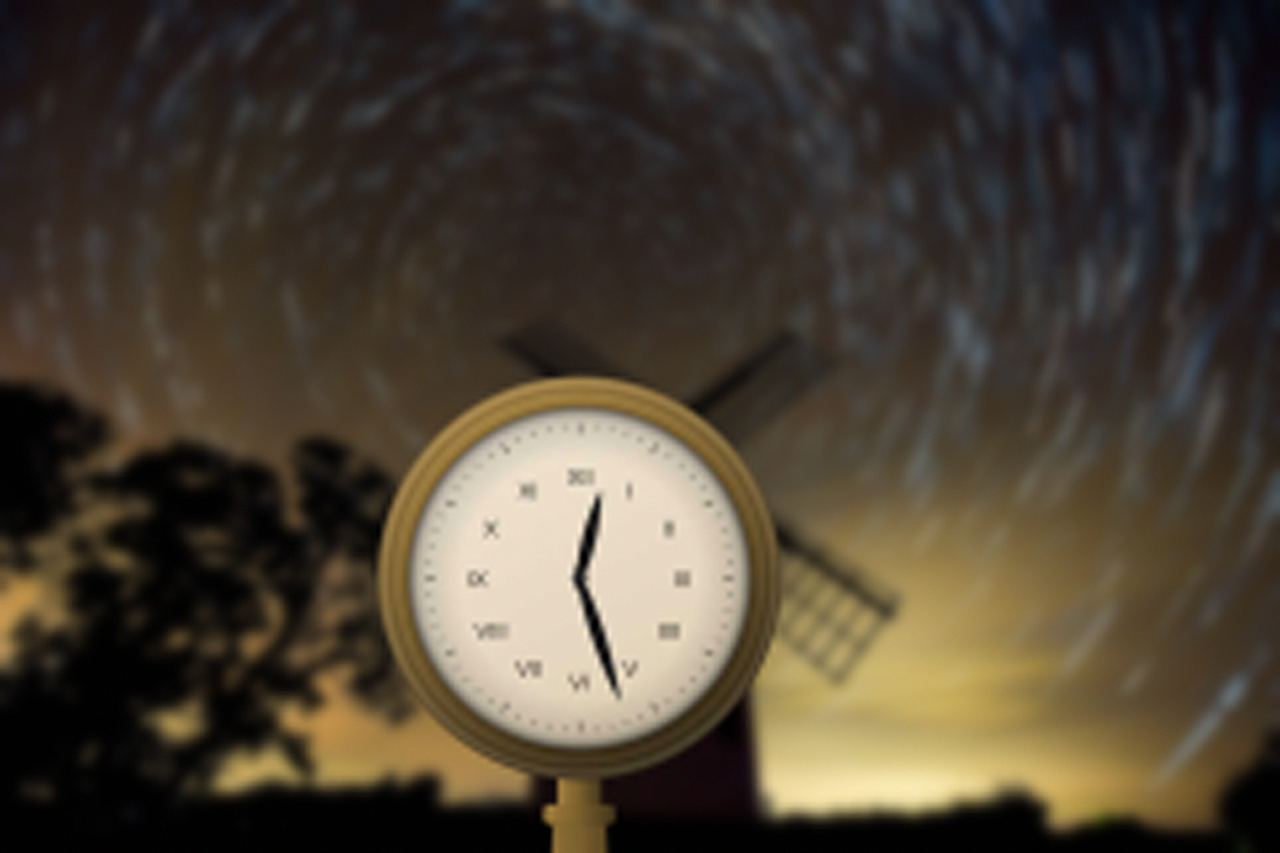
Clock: 12:27
